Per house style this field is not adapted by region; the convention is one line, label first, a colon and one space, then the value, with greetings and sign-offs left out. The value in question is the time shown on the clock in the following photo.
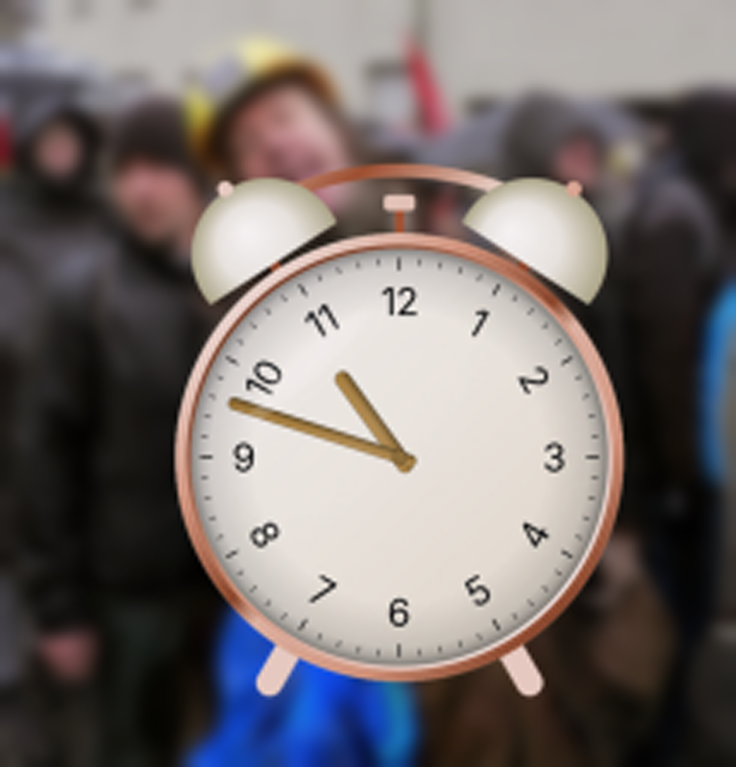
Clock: 10:48
